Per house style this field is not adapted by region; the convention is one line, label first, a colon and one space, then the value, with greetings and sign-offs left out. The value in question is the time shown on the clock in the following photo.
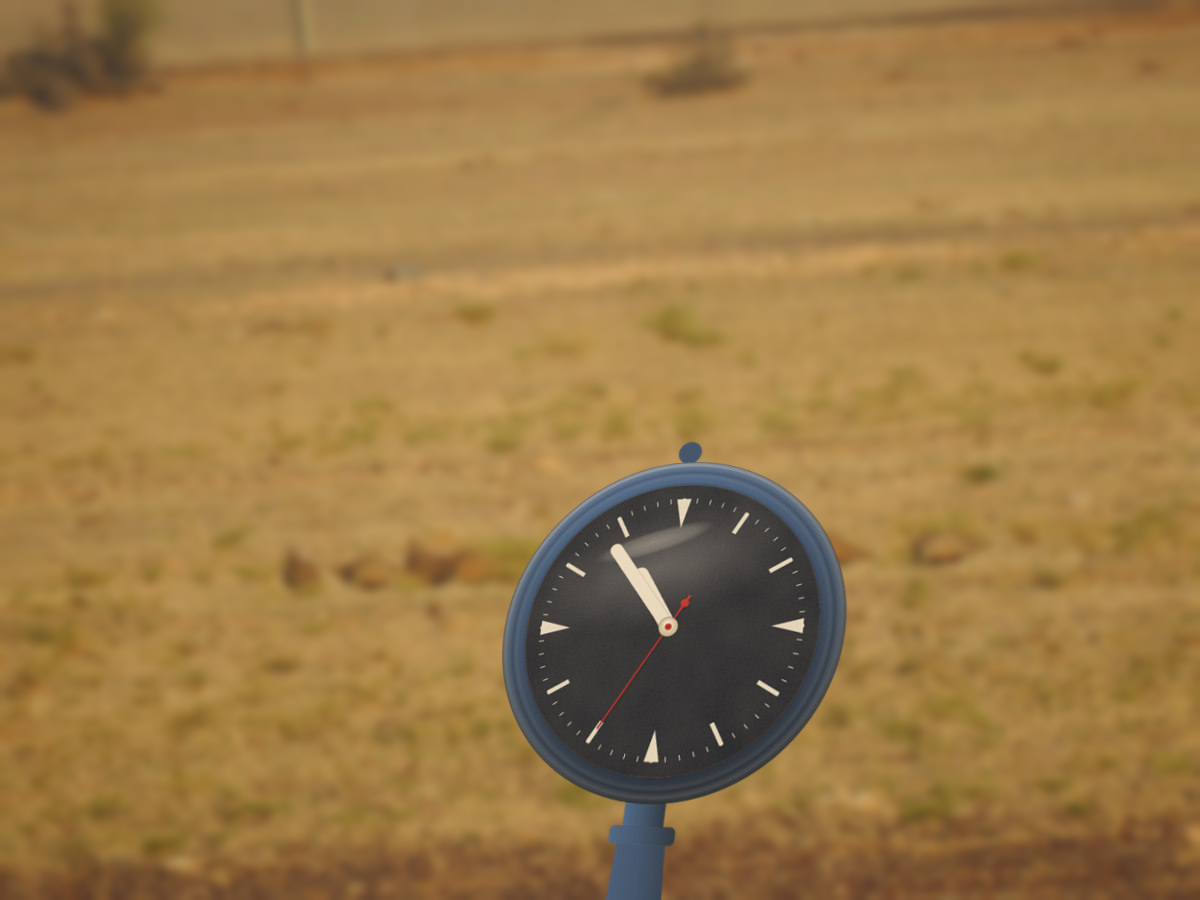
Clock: 10:53:35
